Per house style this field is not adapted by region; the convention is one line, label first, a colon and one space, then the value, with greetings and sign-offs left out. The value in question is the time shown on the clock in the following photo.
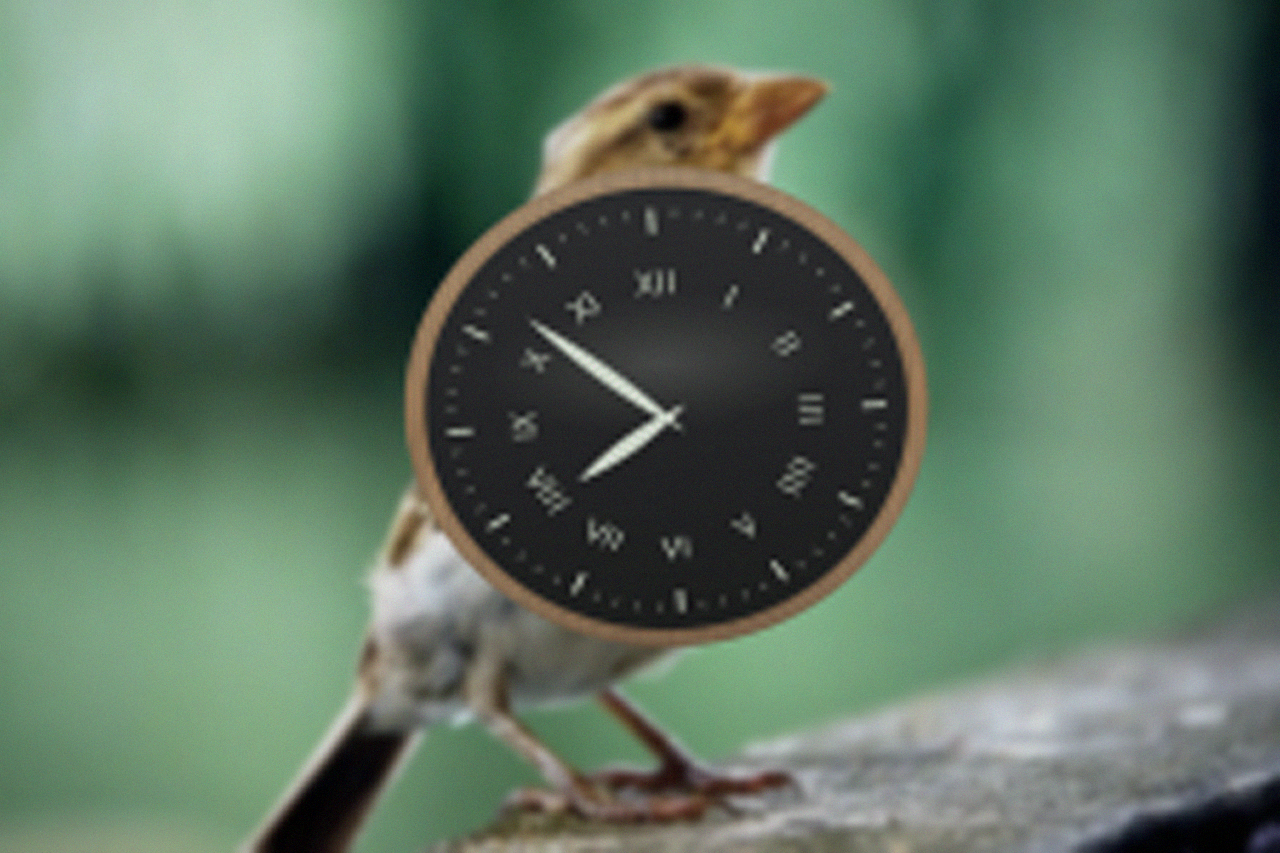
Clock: 7:52
